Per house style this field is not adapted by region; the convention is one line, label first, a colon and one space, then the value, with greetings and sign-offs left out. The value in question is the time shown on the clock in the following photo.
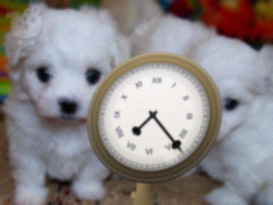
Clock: 7:23
